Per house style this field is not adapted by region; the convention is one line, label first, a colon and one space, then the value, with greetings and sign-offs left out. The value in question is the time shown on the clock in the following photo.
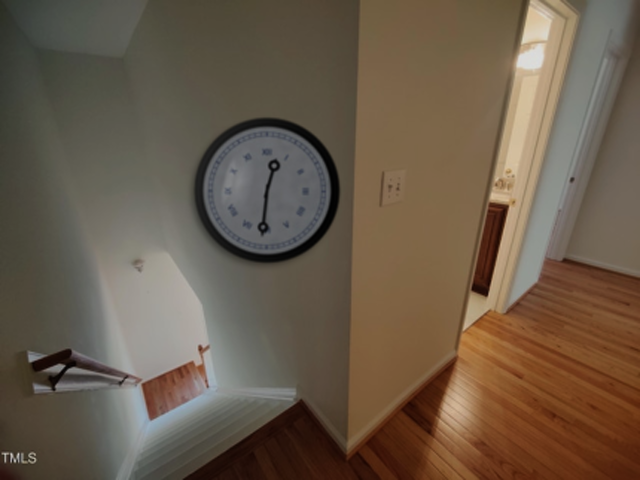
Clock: 12:31
